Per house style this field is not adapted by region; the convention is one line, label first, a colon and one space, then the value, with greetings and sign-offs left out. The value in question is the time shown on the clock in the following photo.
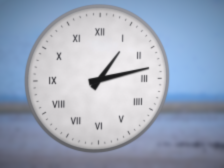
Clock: 1:13
